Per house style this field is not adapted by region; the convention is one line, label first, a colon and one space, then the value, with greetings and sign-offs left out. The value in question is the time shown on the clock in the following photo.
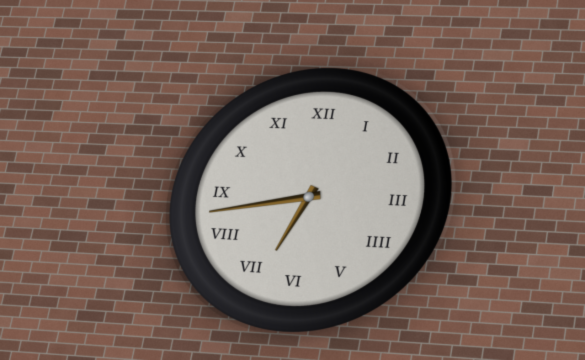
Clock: 6:43
